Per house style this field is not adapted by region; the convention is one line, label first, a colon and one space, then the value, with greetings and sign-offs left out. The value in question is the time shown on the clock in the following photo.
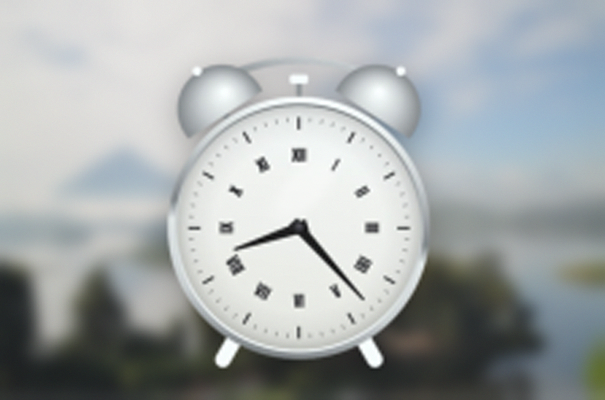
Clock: 8:23
